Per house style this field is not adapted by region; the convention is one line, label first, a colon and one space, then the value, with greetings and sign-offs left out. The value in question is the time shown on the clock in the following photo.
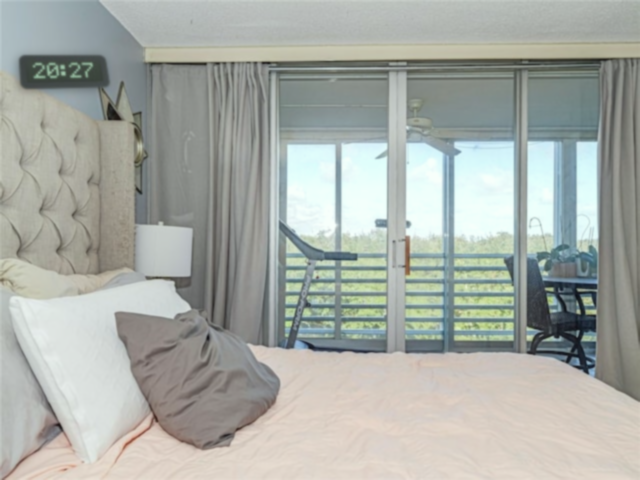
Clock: 20:27
